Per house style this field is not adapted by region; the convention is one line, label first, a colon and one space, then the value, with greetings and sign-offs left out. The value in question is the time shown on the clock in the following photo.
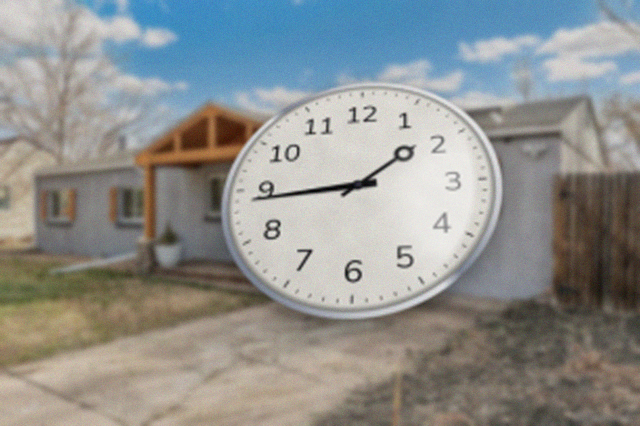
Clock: 1:44
